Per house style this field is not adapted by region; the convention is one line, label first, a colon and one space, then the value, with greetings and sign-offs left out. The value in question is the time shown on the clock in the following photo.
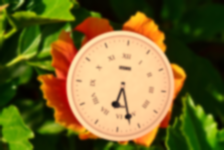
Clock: 6:27
